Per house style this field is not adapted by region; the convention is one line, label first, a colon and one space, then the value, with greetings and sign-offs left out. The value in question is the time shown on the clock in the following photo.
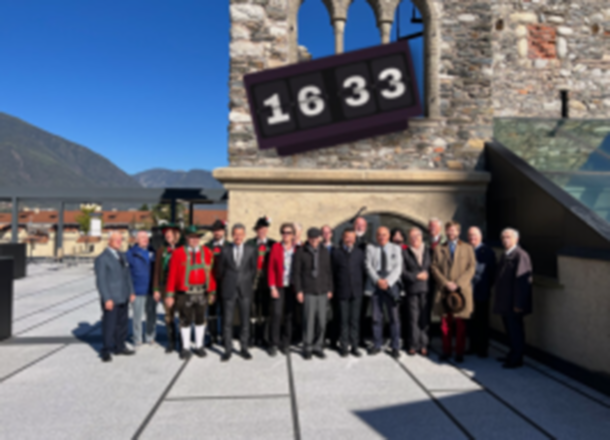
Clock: 16:33
